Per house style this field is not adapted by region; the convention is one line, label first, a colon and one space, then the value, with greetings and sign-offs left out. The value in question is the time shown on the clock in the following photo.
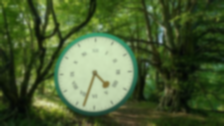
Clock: 4:33
